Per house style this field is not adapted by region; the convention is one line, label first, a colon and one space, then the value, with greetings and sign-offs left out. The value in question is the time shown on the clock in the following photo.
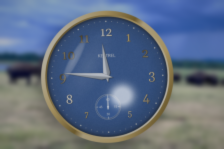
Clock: 11:46
